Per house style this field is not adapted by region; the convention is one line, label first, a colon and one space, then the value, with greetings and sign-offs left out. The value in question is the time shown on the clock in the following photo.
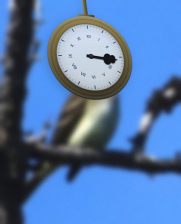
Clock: 3:16
